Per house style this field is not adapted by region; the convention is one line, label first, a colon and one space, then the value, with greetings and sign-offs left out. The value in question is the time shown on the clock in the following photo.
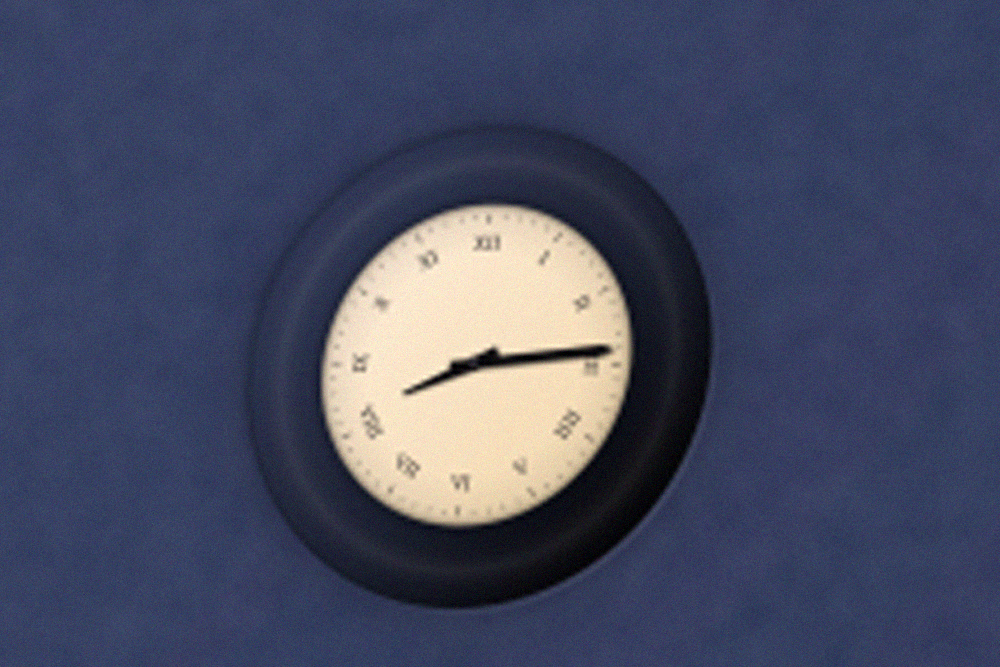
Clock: 8:14
